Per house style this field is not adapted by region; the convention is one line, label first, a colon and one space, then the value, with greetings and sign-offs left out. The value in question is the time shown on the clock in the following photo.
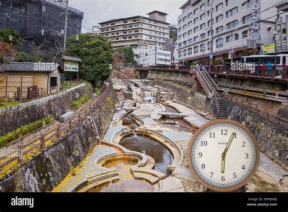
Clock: 6:04
